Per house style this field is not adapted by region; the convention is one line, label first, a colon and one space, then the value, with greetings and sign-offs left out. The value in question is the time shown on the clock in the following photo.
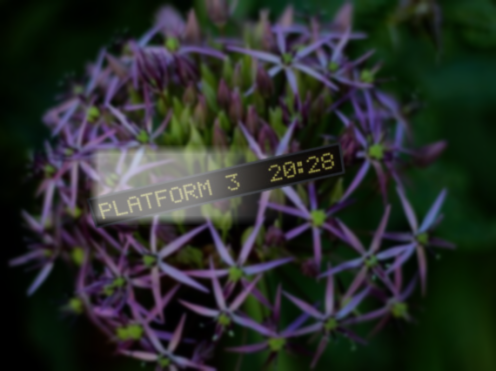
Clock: 20:28
